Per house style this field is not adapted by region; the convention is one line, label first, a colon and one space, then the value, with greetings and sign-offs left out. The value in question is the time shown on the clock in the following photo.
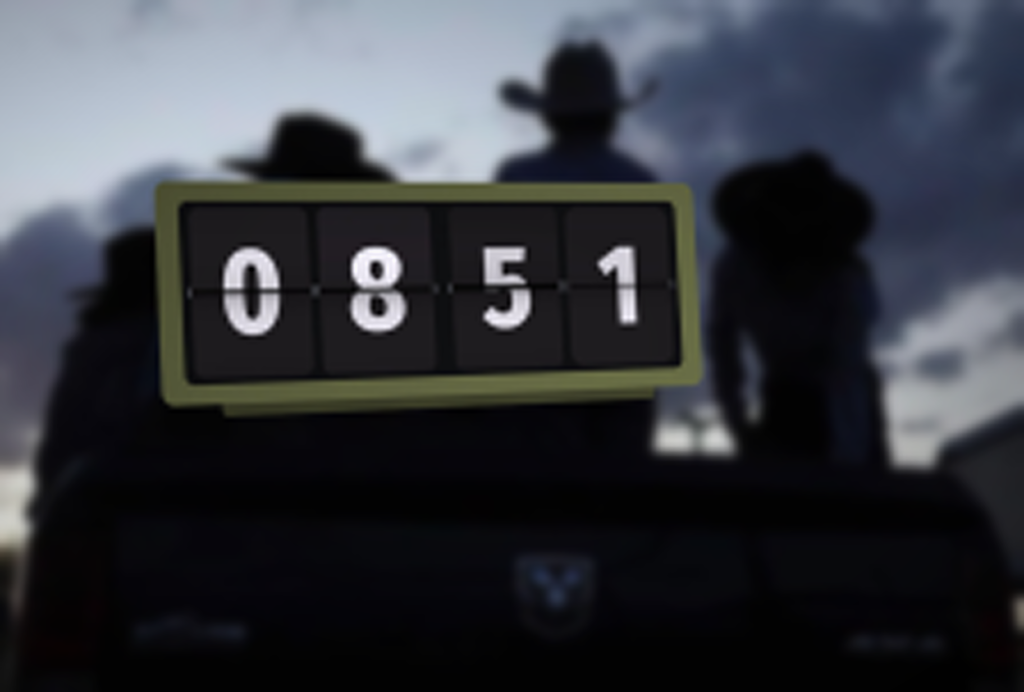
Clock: 8:51
